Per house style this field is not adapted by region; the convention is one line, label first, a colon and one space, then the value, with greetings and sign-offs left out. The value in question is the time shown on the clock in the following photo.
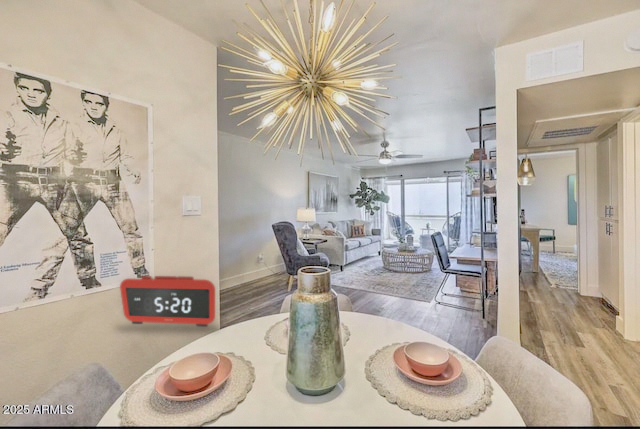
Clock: 5:20
